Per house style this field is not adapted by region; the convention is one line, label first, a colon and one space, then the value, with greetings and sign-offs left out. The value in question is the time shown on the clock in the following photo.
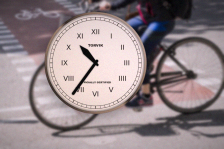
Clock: 10:36
